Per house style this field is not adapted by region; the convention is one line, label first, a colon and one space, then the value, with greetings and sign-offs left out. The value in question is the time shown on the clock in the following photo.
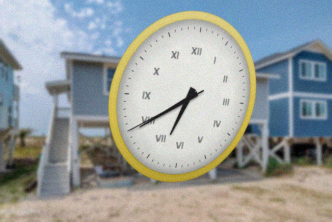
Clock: 6:39:40
